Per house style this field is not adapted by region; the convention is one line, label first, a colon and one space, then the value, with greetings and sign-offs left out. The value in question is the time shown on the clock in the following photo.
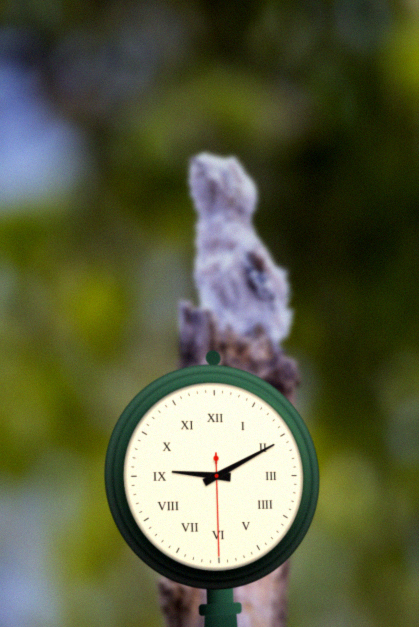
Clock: 9:10:30
